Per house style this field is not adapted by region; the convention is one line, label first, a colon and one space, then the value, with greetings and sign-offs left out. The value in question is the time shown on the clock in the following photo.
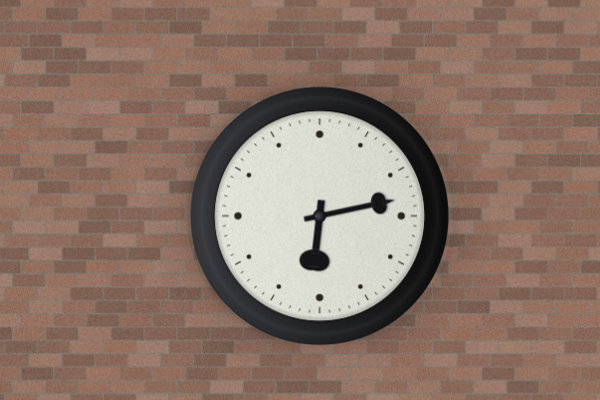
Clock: 6:13
